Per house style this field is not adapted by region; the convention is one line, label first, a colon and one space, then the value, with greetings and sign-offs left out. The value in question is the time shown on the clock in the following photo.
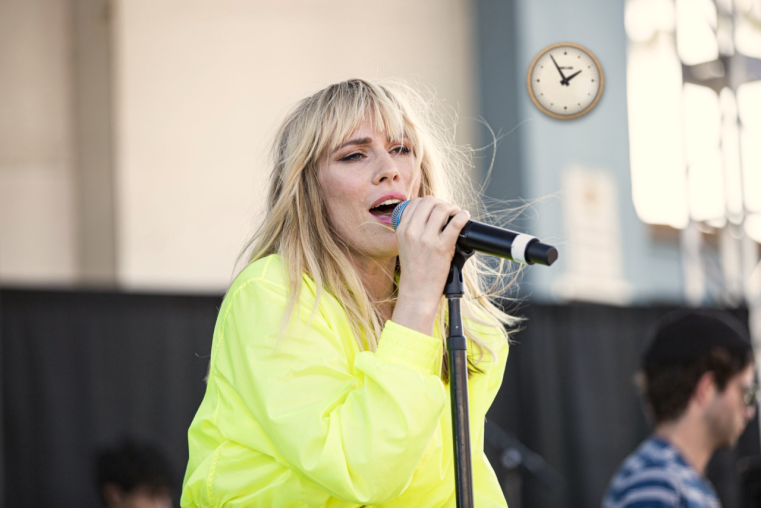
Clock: 1:55
